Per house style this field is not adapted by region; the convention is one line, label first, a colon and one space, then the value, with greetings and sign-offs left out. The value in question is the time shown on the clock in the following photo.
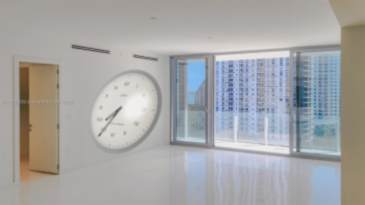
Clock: 7:35
